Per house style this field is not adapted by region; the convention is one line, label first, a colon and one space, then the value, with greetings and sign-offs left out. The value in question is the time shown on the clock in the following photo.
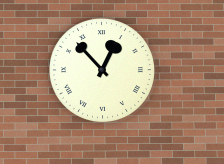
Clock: 12:53
